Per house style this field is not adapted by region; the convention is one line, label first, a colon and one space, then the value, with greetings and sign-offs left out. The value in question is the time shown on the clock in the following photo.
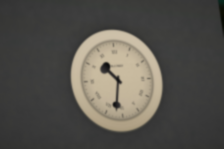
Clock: 10:32
